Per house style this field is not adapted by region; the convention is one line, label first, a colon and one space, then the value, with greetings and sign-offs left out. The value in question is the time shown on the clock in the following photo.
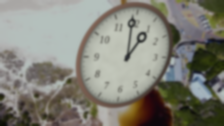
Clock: 12:59
